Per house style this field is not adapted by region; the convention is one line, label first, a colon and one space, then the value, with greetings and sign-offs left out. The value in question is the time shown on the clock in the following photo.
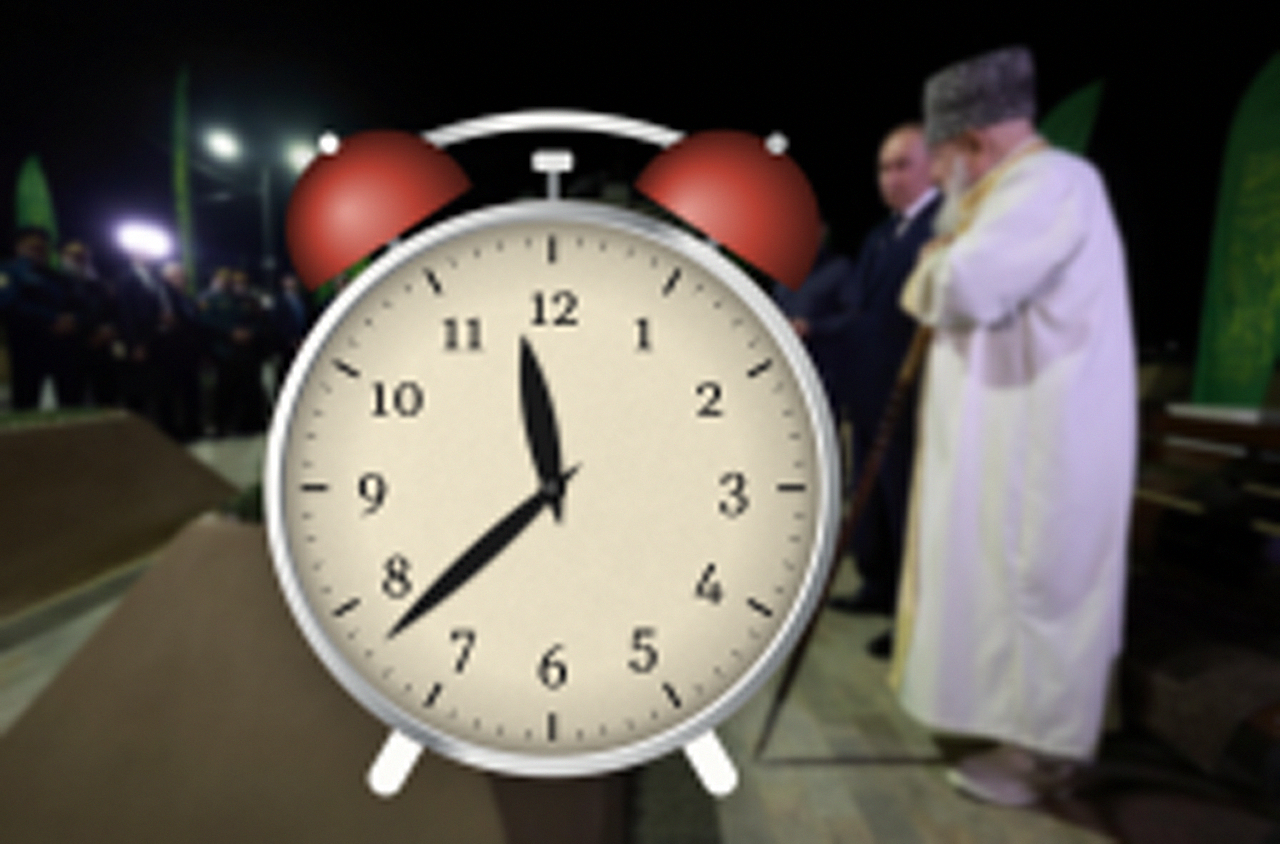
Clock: 11:38
